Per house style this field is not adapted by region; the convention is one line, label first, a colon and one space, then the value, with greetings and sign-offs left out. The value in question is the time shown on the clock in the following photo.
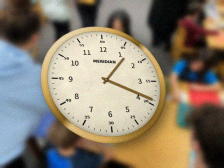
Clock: 1:19
